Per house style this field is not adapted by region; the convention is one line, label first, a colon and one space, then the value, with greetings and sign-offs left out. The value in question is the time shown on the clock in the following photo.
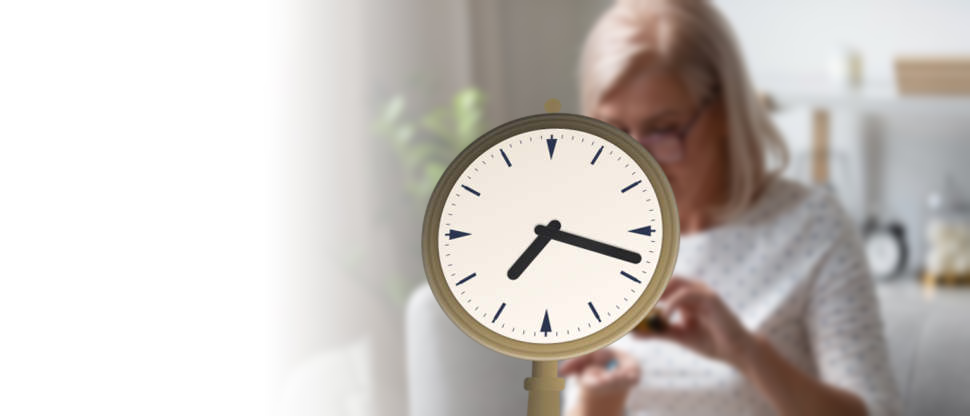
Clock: 7:18
